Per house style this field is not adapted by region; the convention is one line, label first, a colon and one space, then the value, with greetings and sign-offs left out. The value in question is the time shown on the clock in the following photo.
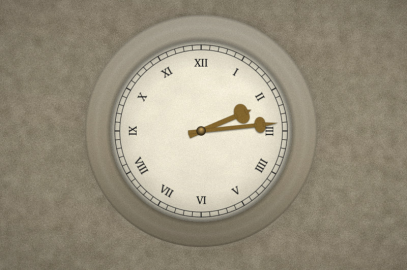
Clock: 2:14
